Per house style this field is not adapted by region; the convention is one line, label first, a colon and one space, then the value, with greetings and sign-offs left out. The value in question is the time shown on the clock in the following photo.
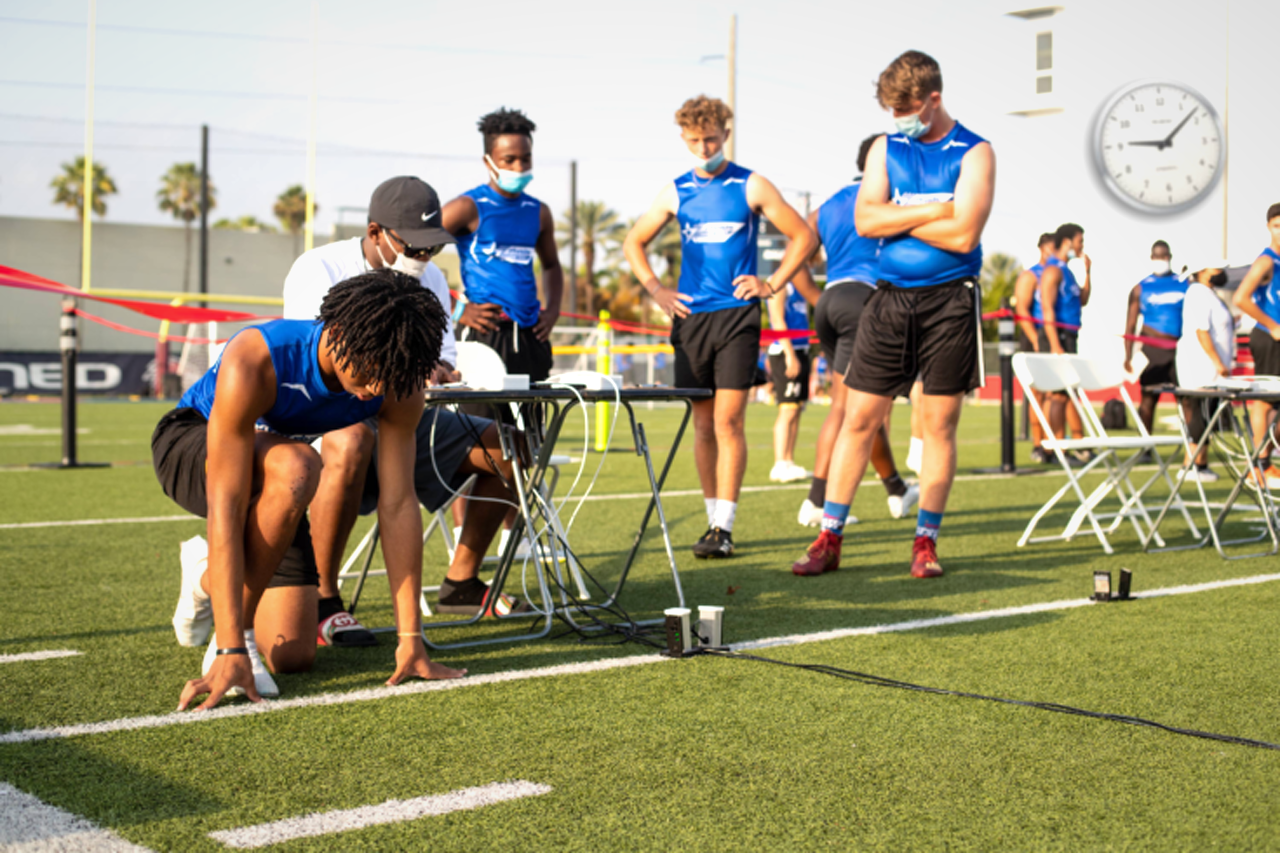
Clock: 9:08
